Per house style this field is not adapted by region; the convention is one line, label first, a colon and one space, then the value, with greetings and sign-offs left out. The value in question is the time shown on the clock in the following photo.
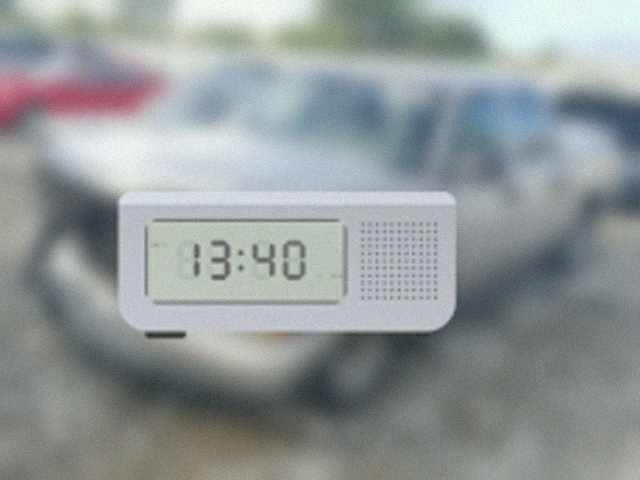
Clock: 13:40
